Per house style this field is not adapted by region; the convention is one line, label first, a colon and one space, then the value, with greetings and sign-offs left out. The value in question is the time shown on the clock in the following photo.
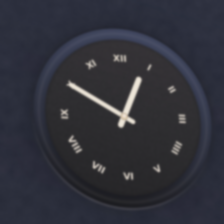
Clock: 12:50
